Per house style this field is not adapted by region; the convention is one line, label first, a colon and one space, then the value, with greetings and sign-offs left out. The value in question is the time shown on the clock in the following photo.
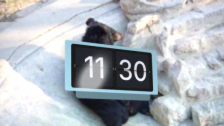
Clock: 11:30
